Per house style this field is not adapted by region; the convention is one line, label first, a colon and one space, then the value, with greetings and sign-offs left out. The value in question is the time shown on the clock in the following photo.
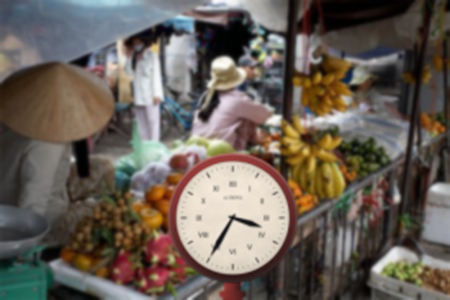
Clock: 3:35
